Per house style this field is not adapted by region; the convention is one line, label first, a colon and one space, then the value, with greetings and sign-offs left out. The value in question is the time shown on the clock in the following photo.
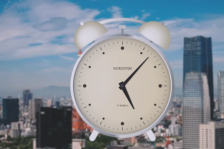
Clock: 5:07
